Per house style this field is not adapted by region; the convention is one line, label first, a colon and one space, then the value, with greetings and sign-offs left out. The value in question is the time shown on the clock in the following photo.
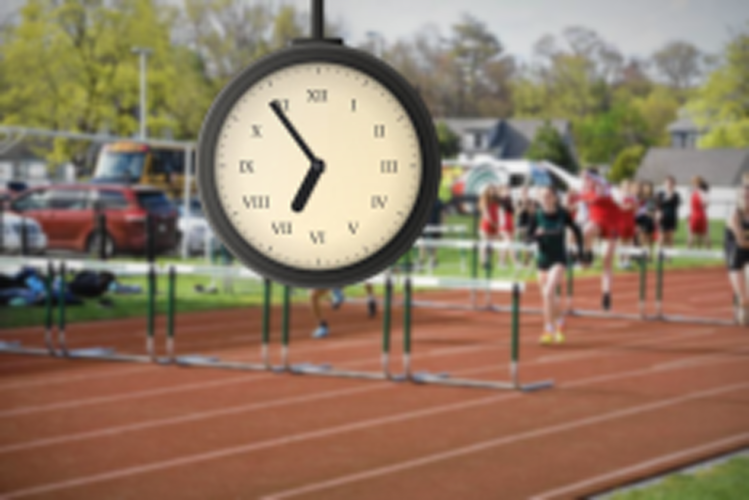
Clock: 6:54
